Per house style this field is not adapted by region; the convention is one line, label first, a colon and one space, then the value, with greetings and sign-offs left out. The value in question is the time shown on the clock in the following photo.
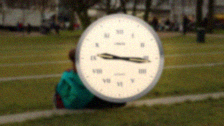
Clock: 9:16
